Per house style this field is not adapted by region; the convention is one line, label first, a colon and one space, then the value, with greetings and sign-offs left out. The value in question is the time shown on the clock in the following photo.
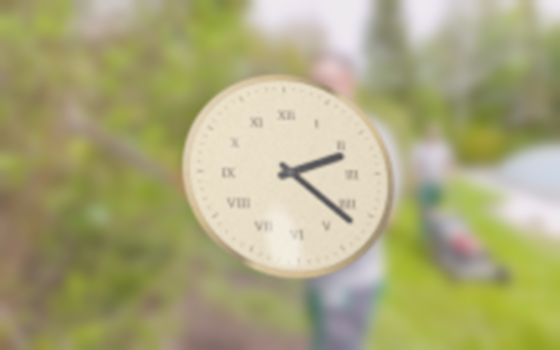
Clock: 2:22
